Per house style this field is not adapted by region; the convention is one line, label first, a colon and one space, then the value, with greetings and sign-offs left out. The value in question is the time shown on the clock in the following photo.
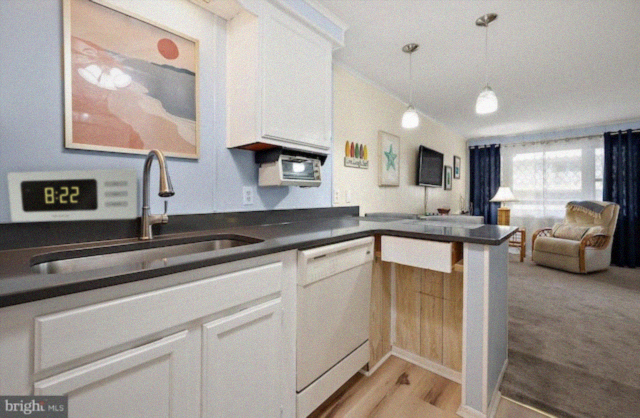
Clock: 8:22
